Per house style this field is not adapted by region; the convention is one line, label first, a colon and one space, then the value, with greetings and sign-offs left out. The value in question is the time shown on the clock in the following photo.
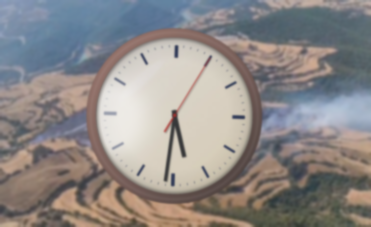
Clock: 5:31:05
